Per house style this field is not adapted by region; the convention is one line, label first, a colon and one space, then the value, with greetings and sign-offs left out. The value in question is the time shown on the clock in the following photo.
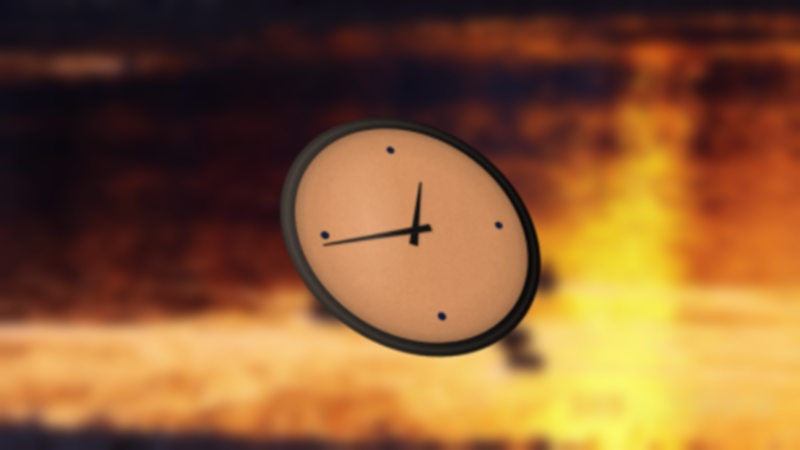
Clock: 12:44
